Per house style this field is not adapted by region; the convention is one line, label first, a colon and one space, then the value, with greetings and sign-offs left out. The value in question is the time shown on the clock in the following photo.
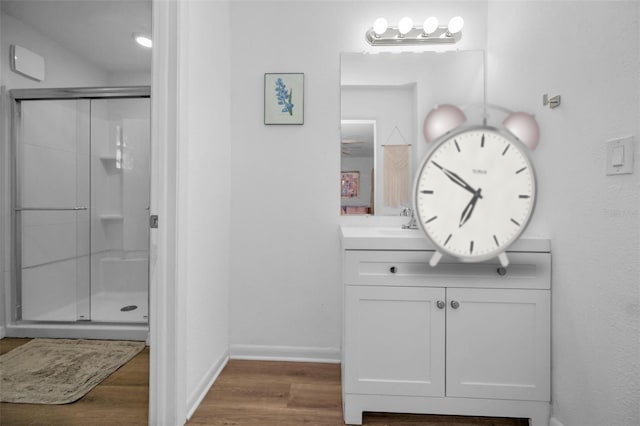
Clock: 6:50
